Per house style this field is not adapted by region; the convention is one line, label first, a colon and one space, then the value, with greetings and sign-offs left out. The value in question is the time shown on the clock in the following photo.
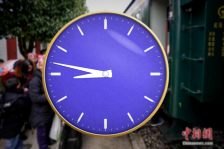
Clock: 8:47
